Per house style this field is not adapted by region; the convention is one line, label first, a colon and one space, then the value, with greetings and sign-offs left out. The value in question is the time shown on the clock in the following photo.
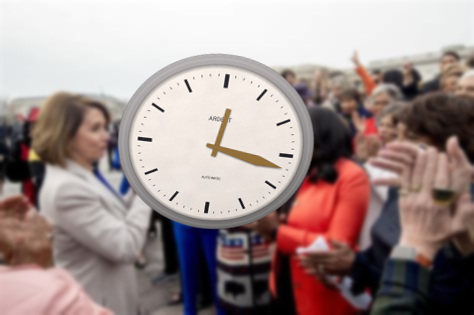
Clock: 12:17
